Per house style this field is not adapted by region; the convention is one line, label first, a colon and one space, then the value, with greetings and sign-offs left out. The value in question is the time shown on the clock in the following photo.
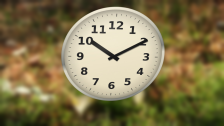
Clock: 10:10
